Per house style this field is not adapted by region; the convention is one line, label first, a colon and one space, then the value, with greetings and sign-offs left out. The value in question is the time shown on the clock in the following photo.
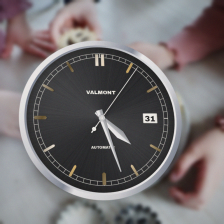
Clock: 4:27:06
